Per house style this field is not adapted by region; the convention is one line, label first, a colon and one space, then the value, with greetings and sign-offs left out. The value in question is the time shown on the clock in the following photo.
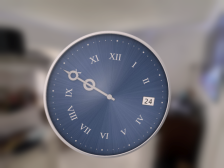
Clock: 9:49
